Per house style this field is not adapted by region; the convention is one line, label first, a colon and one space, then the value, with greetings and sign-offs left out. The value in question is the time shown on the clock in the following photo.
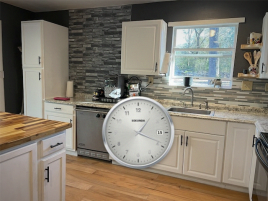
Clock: 1:19
